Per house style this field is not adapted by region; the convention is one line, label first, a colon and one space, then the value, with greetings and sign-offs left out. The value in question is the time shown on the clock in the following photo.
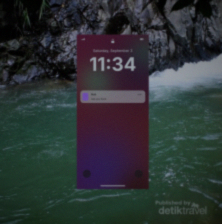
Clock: 11:34
